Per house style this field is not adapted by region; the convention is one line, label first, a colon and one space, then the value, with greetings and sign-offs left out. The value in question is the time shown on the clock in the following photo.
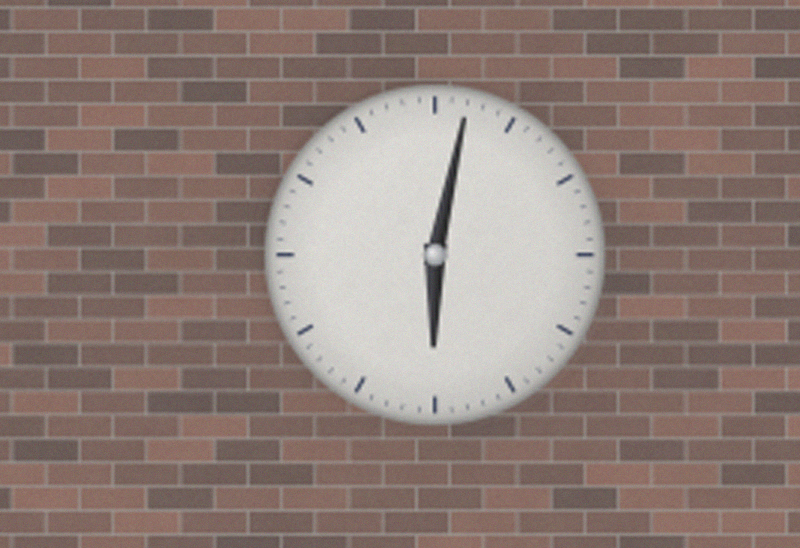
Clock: 6:02
